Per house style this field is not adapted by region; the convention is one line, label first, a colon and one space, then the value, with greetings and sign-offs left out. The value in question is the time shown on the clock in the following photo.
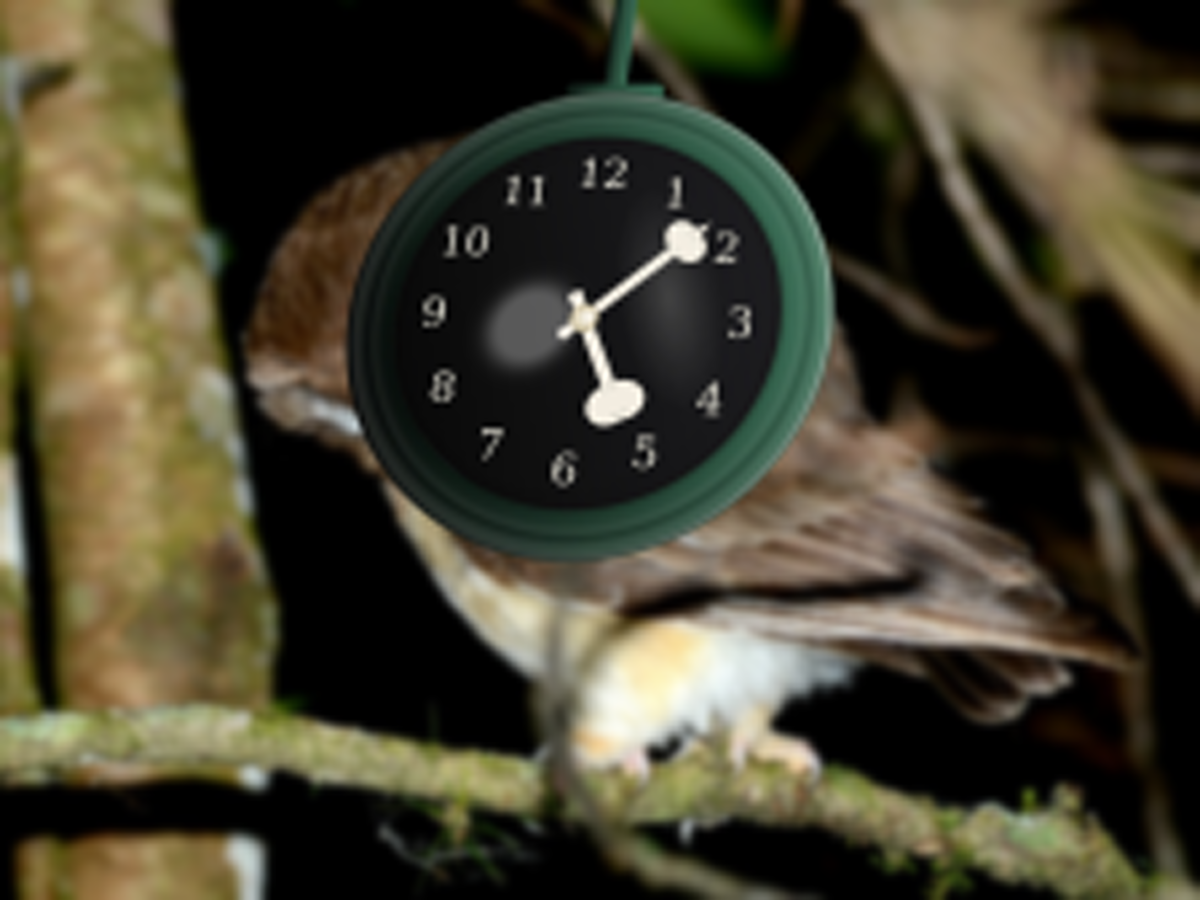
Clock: 5:08
